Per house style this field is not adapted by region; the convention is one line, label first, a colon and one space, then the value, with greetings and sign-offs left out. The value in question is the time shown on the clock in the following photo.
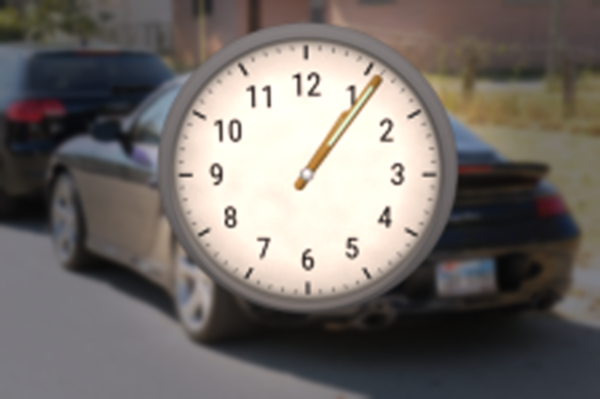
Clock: 1:06
